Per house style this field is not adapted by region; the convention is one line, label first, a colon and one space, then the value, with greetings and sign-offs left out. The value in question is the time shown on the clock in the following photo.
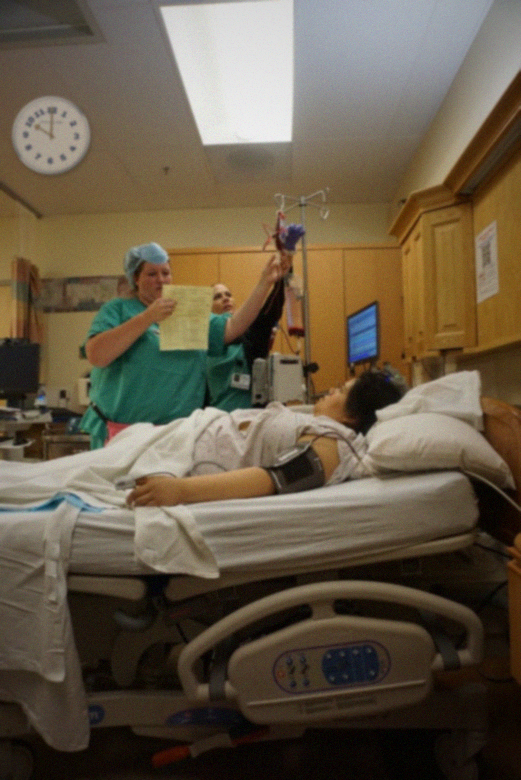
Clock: 10:00
